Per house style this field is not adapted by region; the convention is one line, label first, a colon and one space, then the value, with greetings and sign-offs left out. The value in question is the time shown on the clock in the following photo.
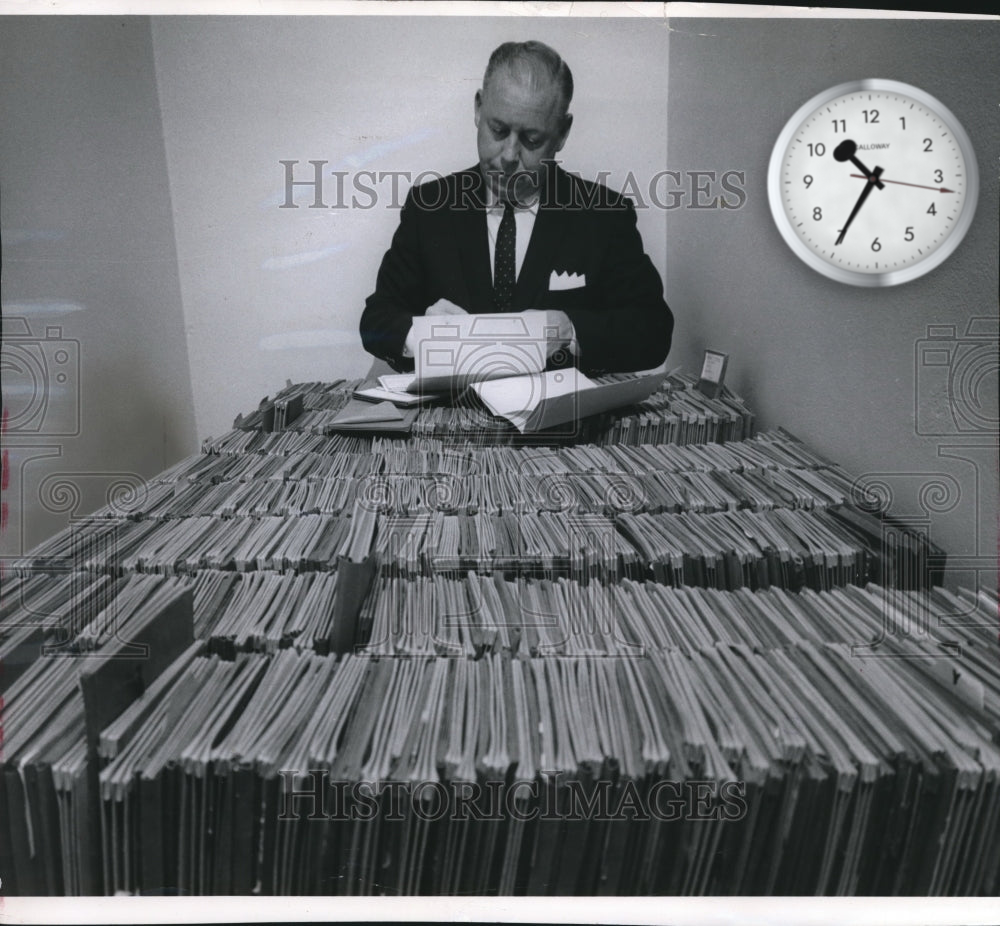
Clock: 10:35:17
